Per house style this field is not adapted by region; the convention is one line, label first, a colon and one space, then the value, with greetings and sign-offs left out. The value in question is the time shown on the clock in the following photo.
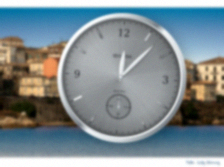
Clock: 12:07
